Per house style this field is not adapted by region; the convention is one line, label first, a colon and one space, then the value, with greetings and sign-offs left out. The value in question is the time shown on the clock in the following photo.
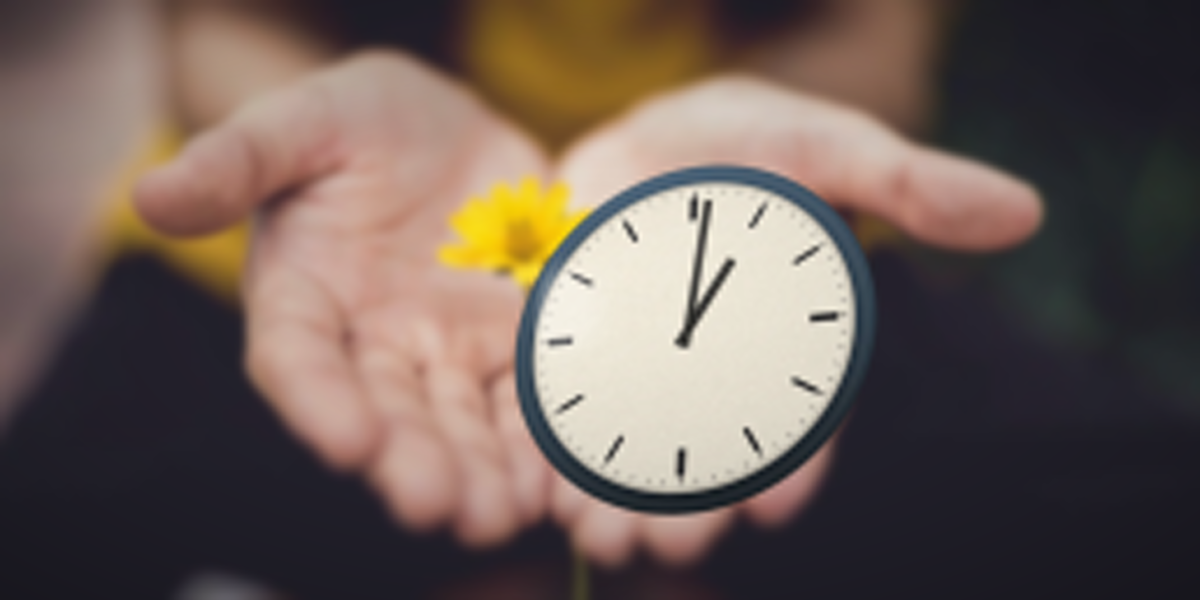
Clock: 1:01
